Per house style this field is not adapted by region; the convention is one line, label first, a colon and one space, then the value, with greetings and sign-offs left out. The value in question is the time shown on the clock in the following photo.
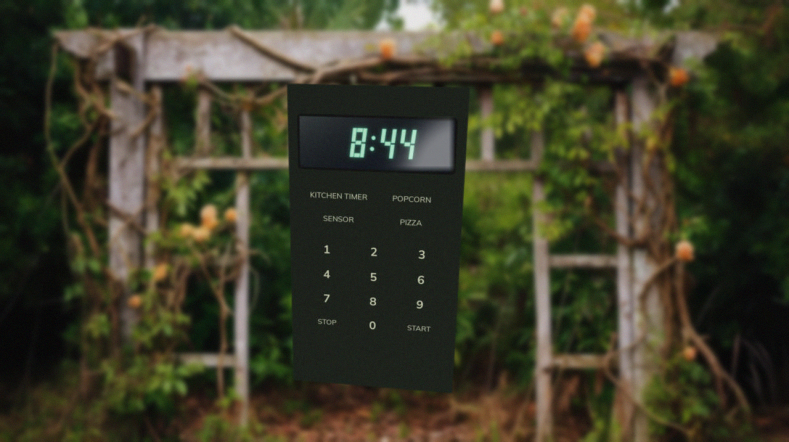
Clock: 8:44
